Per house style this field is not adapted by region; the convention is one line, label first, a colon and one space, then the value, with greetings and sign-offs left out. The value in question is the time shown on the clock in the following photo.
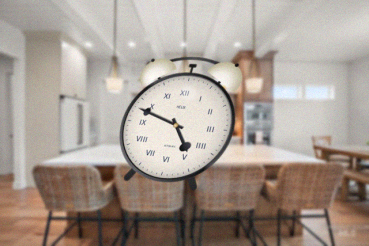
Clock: 4:48
